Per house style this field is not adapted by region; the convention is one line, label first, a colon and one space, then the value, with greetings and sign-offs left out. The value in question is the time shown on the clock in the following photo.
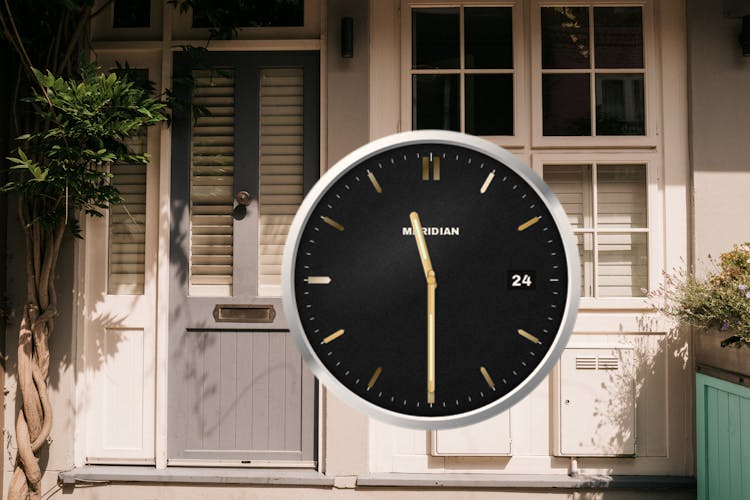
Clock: 11:30
